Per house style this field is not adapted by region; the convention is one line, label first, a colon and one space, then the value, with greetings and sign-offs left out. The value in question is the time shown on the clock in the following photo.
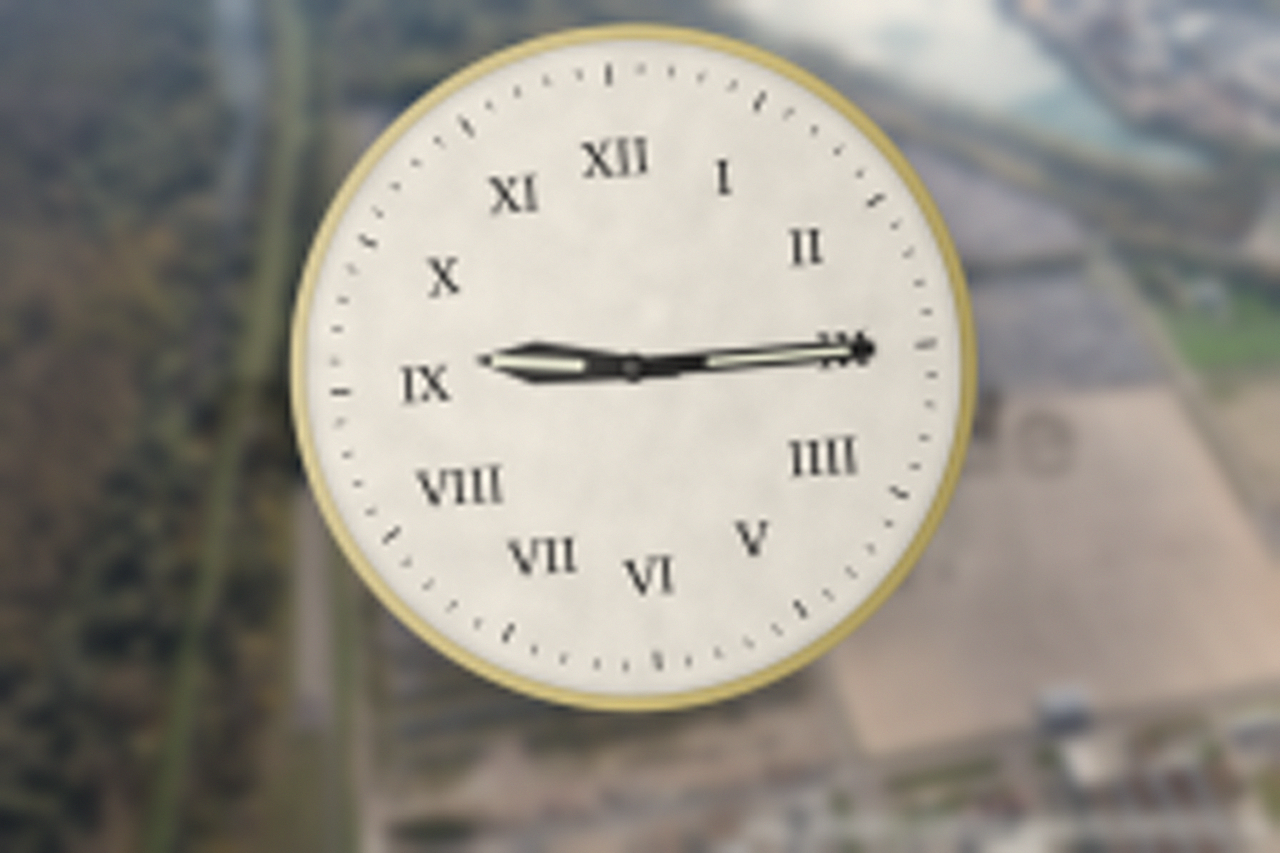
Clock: 9:15
